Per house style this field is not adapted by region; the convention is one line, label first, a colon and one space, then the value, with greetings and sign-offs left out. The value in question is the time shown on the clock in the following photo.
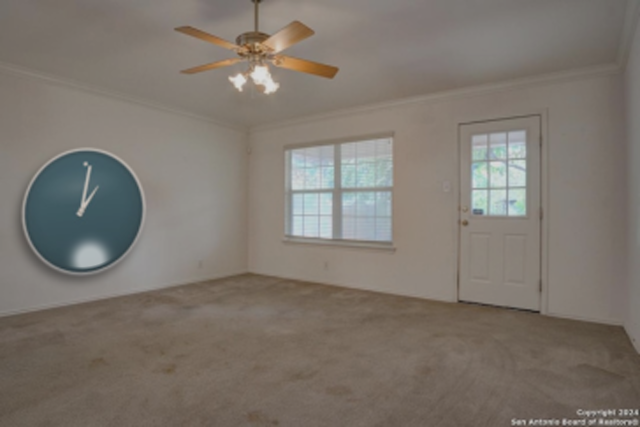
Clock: 1:01
